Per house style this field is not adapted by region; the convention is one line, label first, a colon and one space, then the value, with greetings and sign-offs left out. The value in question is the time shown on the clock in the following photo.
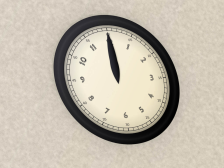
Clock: 12:00
